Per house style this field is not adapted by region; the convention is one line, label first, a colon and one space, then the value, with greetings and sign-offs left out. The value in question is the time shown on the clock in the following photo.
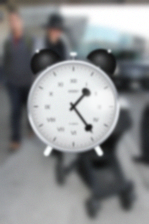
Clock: 1:24
